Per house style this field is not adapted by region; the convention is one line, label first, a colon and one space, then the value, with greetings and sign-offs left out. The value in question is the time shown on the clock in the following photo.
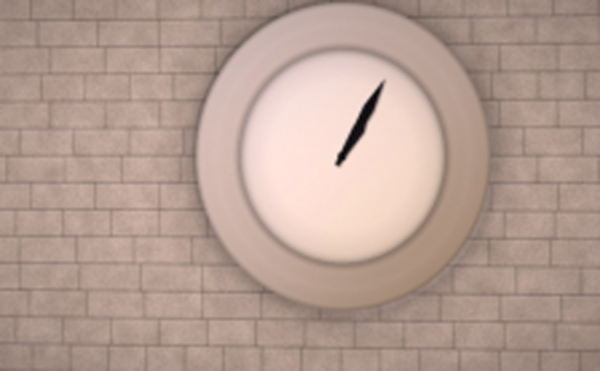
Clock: 1:05
